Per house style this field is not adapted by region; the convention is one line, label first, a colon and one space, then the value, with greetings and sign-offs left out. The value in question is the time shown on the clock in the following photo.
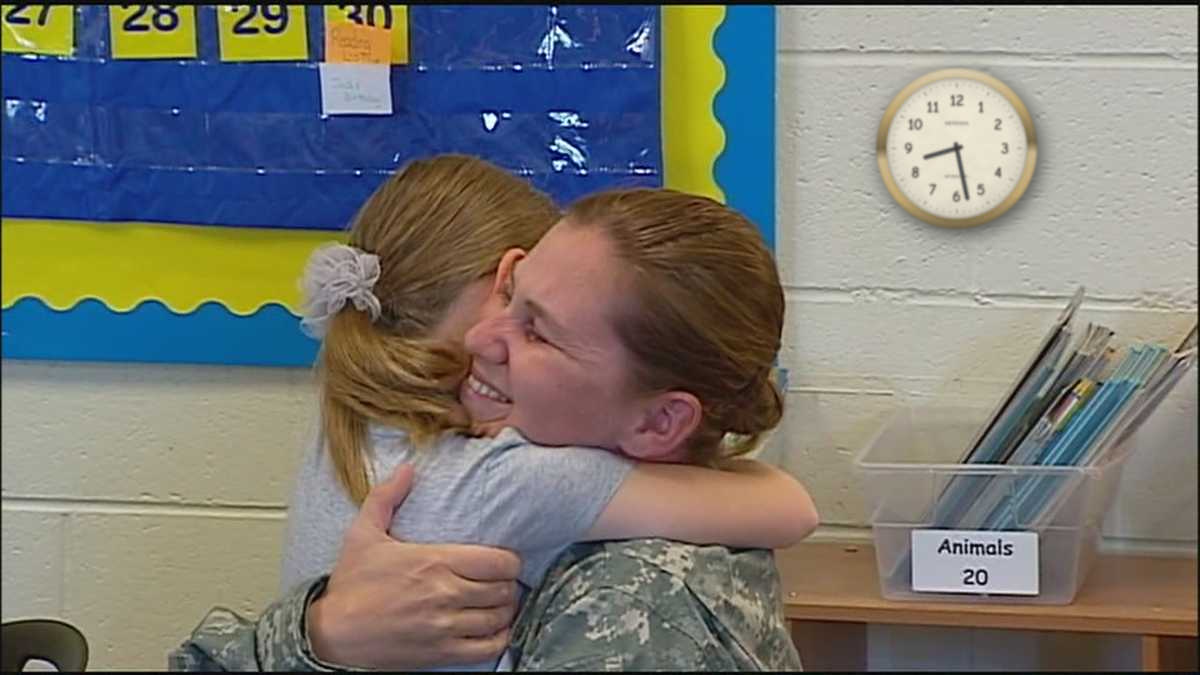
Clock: 8:28
